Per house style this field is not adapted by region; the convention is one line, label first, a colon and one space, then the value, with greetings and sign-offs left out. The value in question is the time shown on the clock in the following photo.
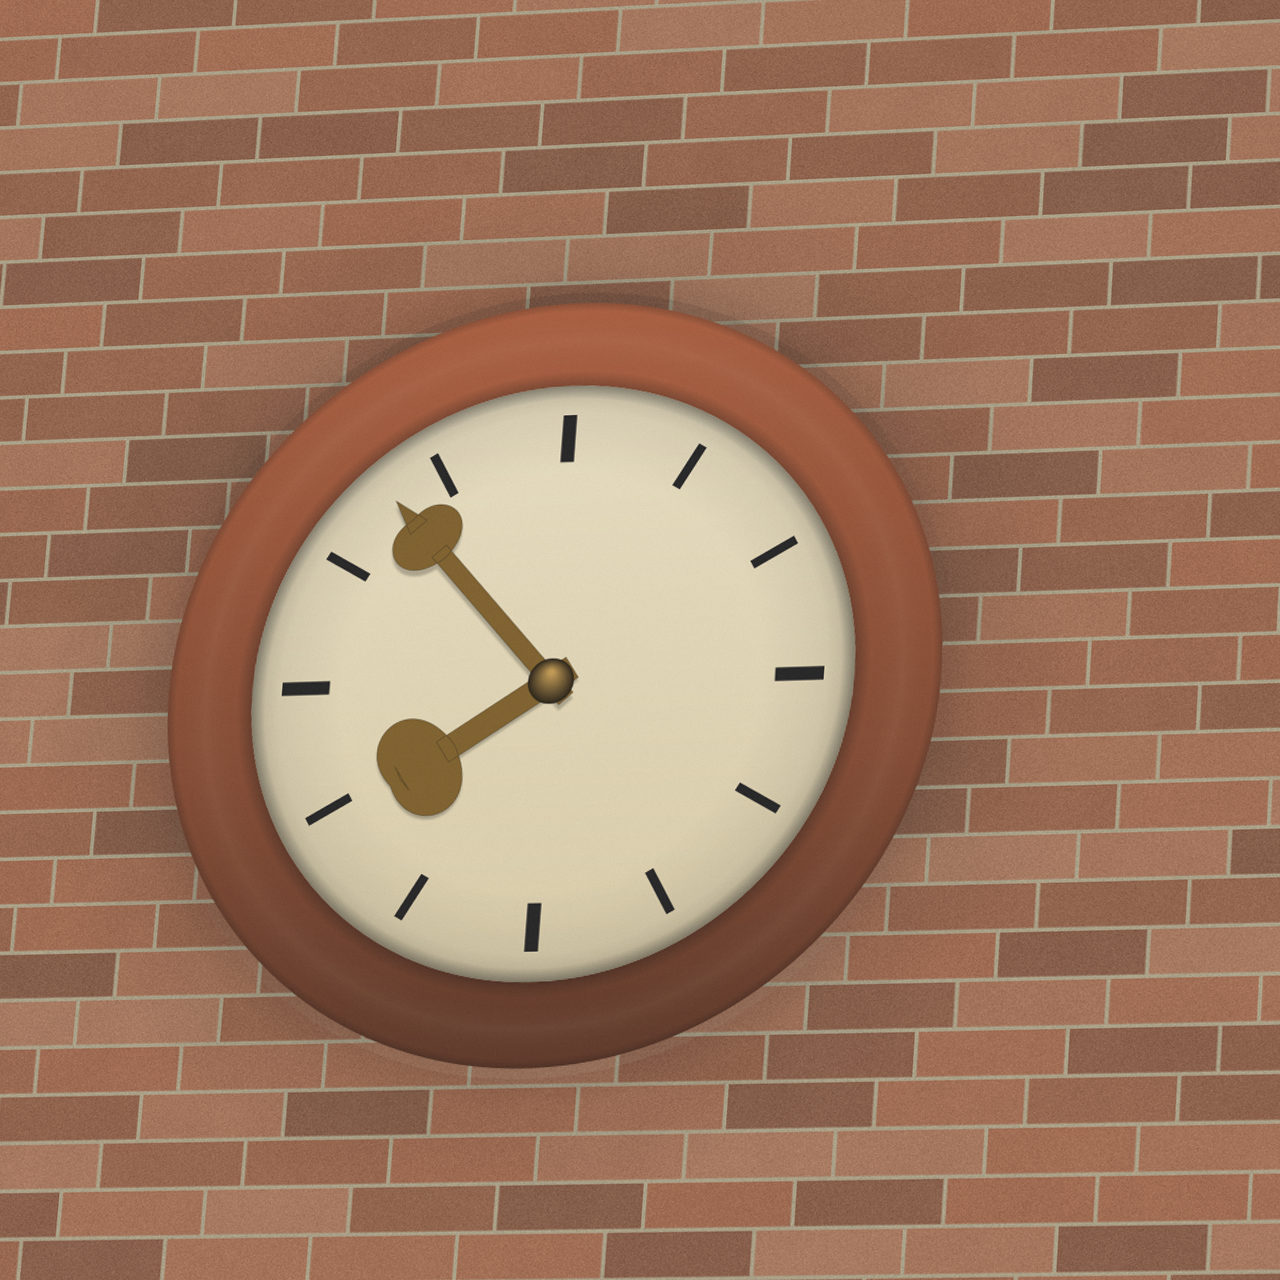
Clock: 7:53
